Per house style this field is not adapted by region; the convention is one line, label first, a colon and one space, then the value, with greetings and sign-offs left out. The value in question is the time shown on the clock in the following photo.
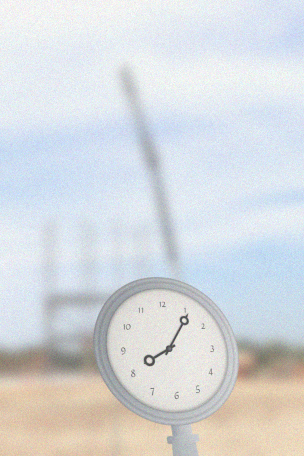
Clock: 8:06
